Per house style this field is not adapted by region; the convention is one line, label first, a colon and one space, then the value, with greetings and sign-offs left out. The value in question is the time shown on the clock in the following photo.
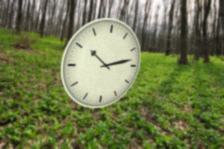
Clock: 10:13
